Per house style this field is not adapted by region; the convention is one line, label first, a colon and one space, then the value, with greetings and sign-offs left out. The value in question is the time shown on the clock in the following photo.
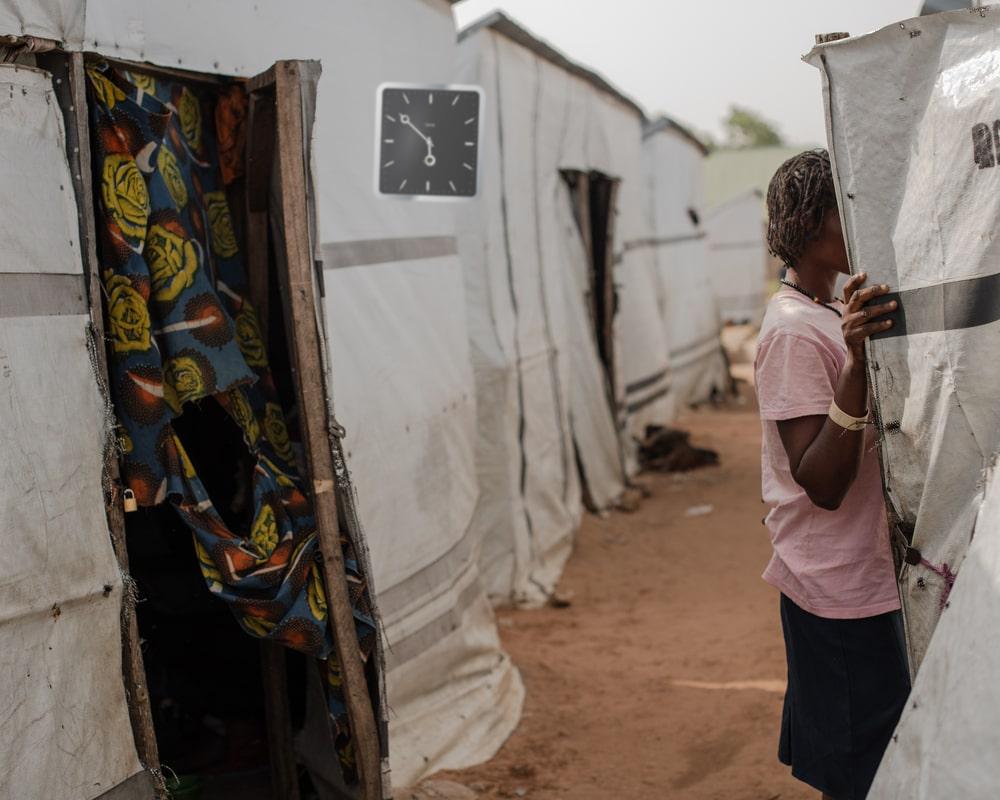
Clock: 5:52
